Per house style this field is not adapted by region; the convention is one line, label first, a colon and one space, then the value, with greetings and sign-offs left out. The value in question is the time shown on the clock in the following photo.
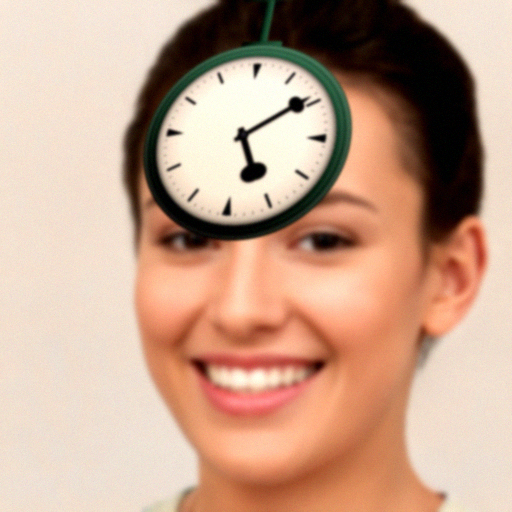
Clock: 5:09
